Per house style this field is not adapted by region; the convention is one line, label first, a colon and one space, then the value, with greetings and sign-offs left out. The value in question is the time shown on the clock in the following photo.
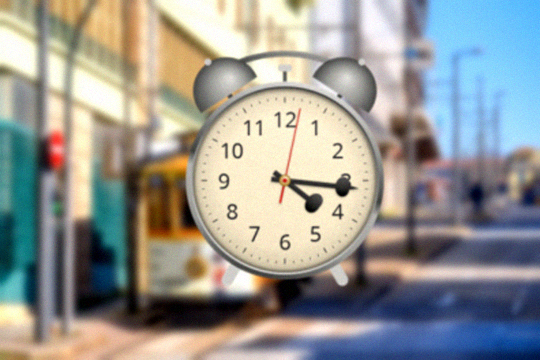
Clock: 4:16:02
